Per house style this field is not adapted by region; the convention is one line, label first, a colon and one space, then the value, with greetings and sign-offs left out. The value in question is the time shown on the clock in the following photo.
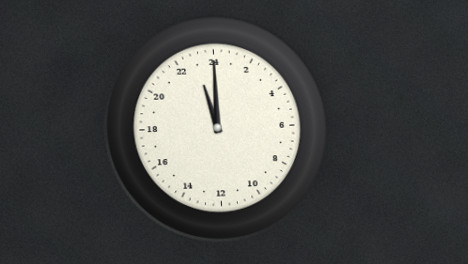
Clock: 23:00
